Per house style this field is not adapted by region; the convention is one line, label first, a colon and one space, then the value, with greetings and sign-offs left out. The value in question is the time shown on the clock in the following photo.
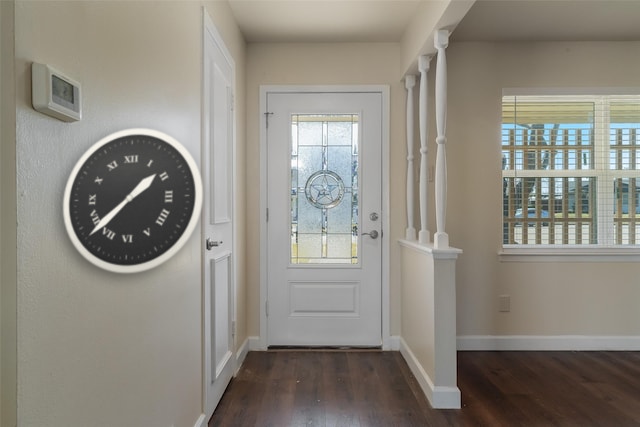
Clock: 1:38
